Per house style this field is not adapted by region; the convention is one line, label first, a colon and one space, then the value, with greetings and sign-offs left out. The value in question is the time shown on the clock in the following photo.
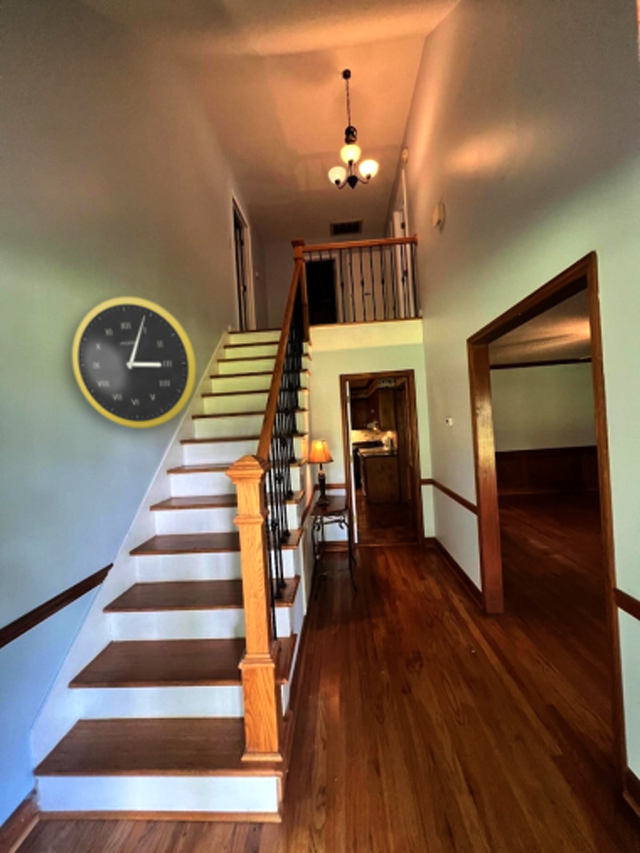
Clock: 3:04
